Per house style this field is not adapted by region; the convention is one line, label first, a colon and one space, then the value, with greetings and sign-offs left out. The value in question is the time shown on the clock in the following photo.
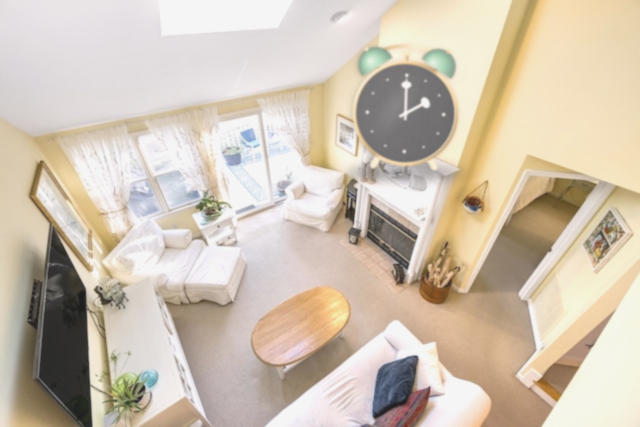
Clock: 2:00
